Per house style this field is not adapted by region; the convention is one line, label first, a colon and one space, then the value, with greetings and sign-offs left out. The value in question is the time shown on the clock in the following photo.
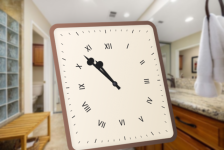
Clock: 10:53
